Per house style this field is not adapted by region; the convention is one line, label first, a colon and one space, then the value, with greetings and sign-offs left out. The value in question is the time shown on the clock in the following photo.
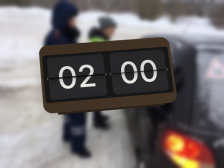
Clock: 2:00
